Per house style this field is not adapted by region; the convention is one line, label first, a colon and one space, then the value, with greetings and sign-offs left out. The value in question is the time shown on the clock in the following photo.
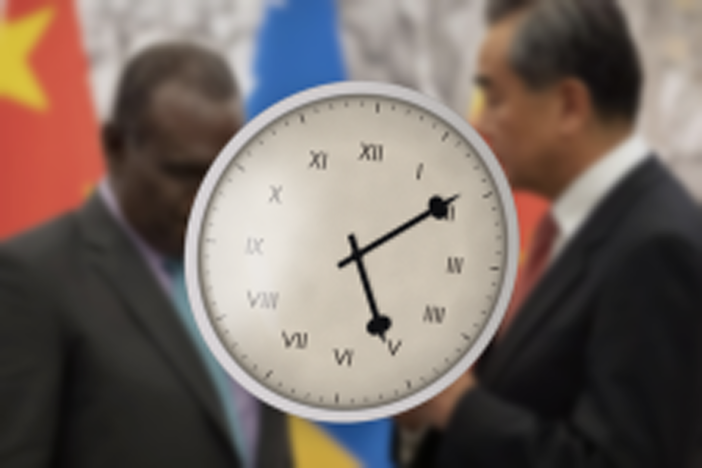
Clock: 5:09
